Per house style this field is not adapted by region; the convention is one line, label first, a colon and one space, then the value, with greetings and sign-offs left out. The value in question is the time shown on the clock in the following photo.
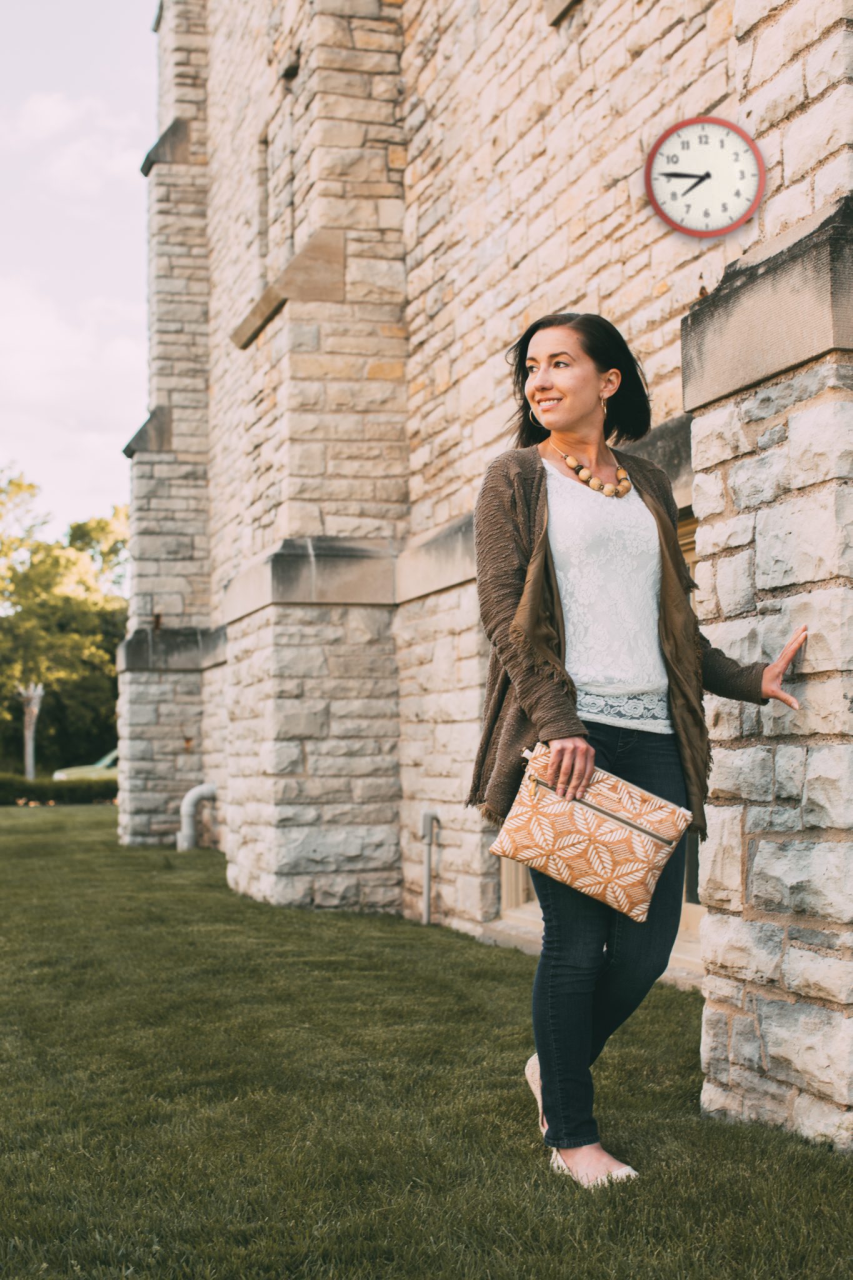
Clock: 7:46
